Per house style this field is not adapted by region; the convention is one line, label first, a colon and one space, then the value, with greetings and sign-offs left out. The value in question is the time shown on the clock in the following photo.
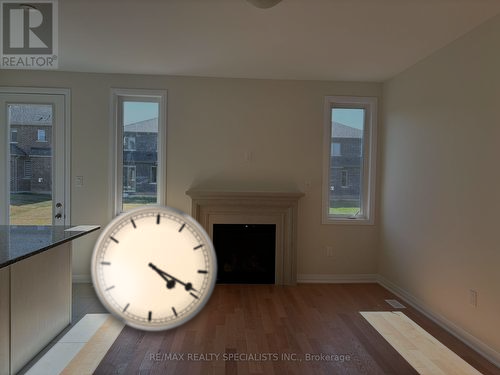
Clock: 4:19
